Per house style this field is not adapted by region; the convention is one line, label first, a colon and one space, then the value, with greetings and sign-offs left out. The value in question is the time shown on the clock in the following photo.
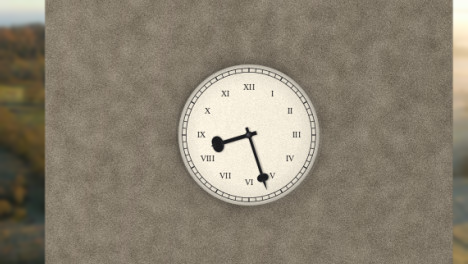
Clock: 8:27
